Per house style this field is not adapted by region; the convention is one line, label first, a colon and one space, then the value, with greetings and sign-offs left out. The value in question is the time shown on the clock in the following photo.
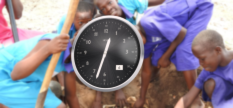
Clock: 12:33
